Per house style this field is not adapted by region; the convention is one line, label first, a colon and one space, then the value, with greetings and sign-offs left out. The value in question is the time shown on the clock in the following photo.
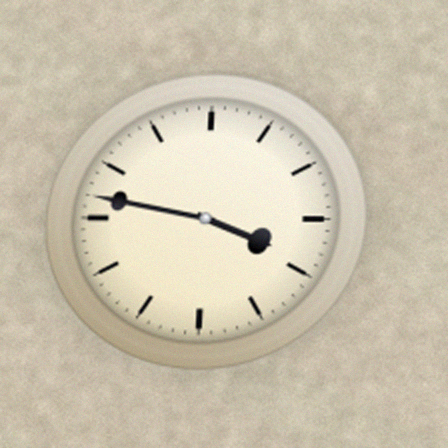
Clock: 3:47
